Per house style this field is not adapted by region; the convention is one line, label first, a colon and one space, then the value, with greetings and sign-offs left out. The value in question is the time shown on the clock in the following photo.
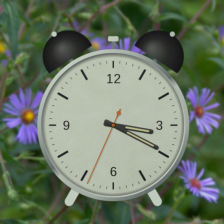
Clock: 3:19:34
